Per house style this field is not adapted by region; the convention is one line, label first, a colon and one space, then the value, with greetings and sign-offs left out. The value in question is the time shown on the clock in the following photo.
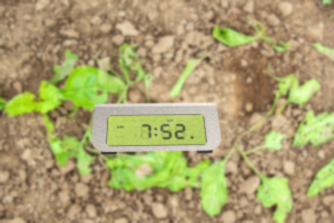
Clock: 7:52
